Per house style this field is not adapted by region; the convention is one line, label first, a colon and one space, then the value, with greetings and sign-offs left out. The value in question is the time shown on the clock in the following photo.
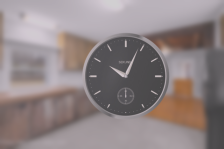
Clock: 10:04
